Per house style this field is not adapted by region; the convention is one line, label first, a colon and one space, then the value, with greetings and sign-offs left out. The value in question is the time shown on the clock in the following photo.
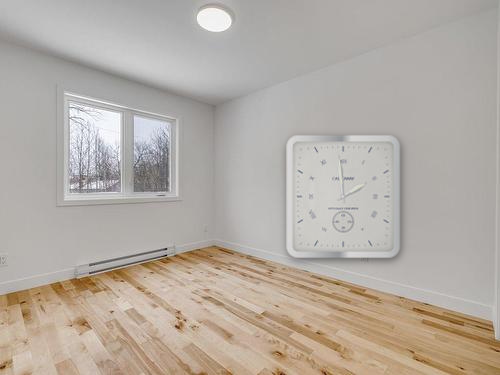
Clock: 1:59
